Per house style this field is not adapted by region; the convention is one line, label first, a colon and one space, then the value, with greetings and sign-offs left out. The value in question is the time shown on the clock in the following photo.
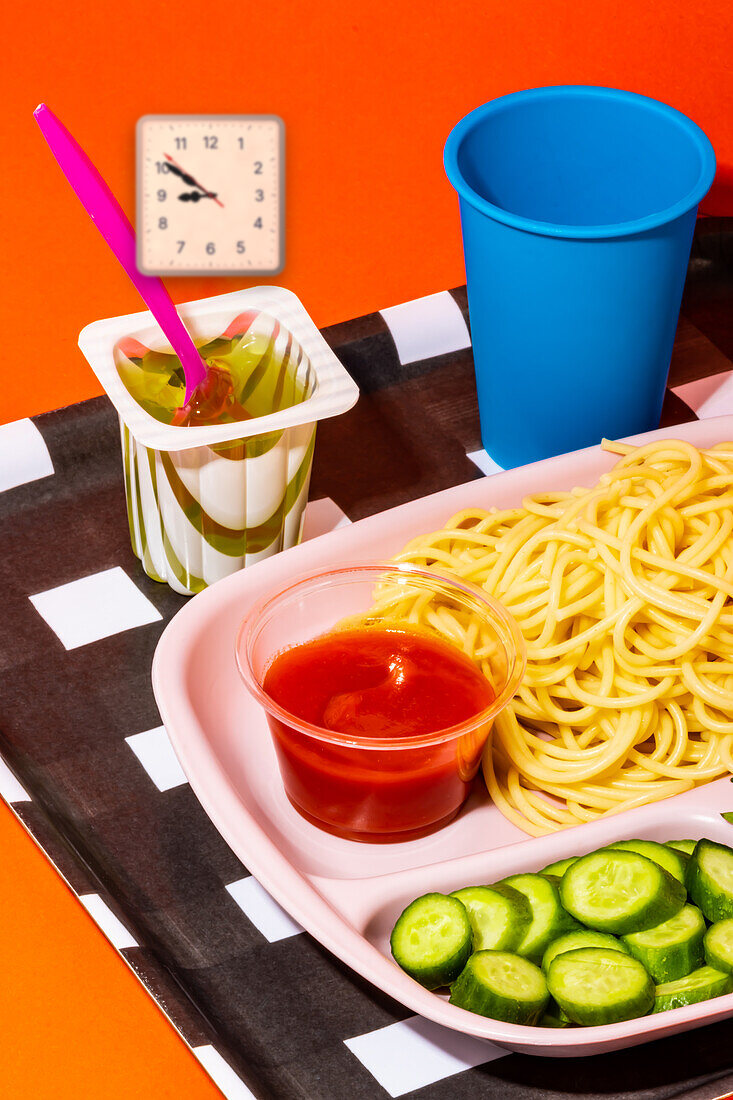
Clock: 8:50:52
